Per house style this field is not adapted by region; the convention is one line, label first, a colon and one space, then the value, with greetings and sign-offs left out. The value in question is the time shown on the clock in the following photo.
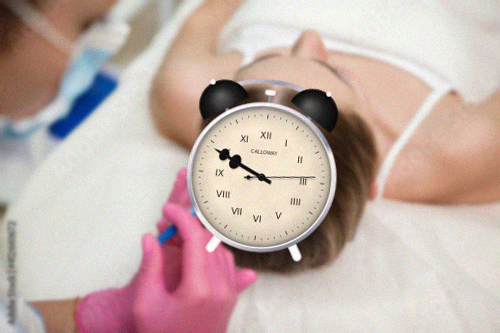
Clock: 9:49:14
